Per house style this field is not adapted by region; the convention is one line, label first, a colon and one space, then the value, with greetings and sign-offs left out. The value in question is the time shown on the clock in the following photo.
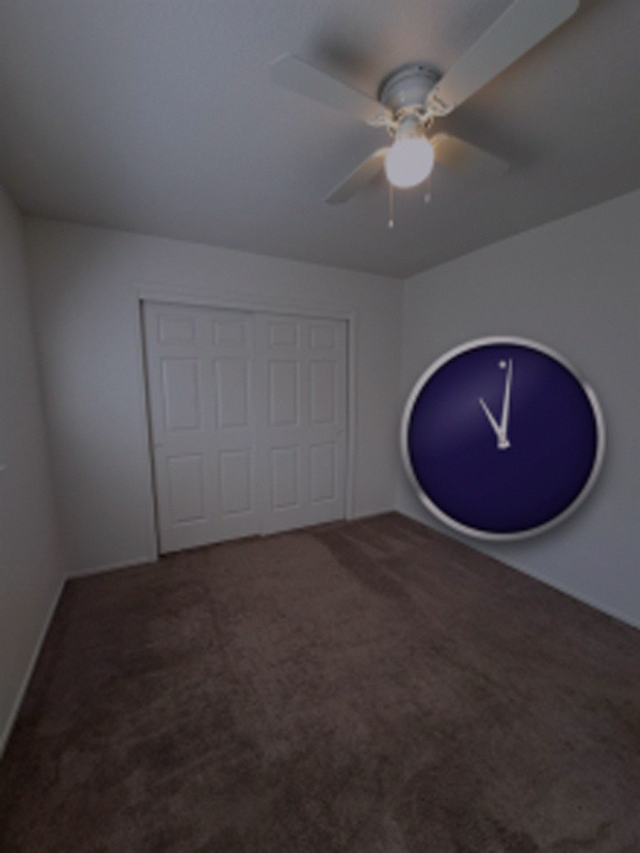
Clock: 11:01
